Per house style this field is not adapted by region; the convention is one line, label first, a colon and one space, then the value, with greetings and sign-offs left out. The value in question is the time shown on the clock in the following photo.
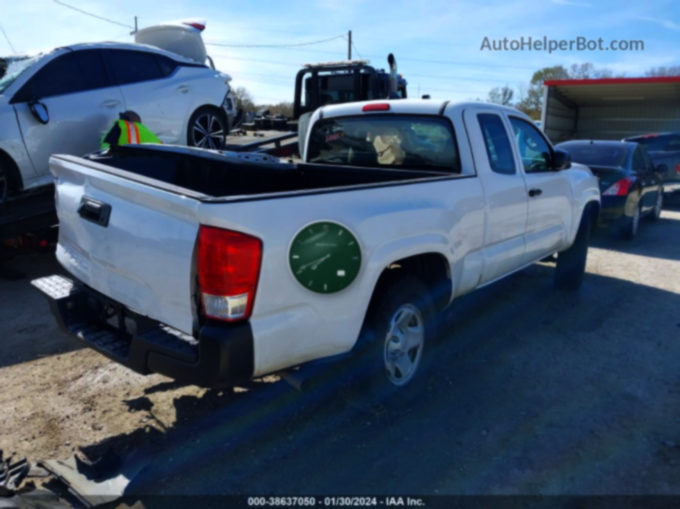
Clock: 7:41
